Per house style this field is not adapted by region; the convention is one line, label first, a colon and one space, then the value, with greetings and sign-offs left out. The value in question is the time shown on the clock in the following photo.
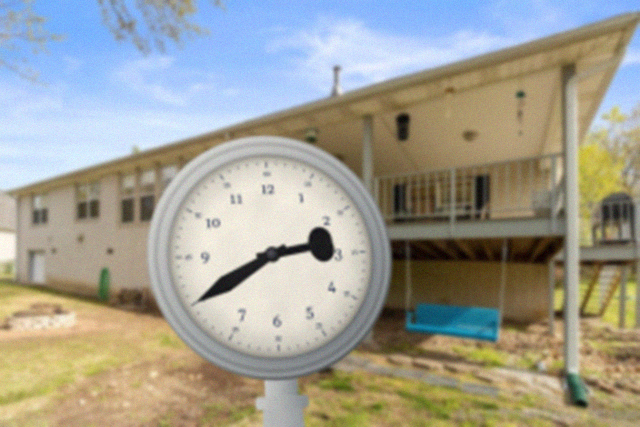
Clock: 2:40
